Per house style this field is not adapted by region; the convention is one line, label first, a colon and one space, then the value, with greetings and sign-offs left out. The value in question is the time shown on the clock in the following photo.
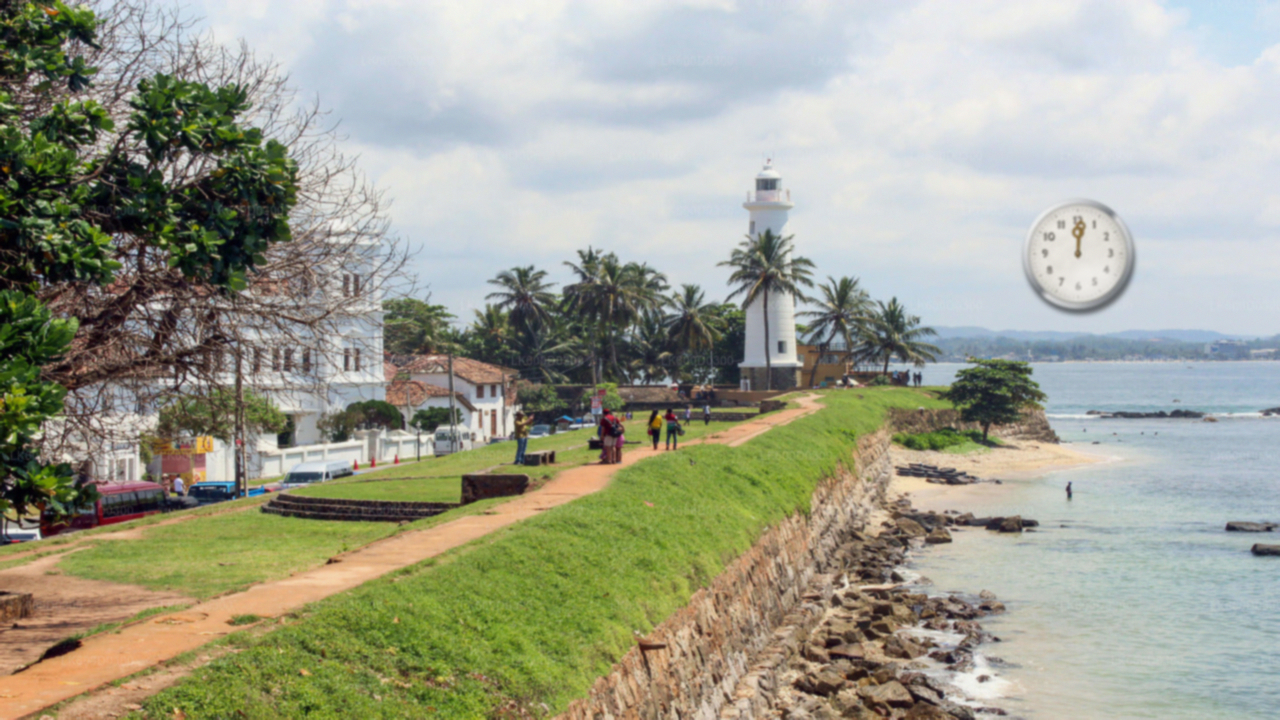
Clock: 12:01
